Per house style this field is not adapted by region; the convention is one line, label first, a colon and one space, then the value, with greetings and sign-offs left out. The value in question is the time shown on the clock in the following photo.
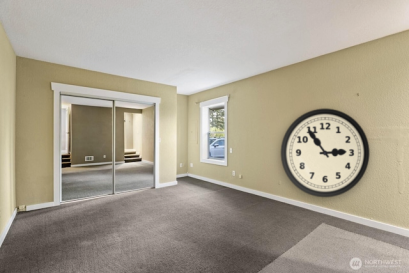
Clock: 2:54
